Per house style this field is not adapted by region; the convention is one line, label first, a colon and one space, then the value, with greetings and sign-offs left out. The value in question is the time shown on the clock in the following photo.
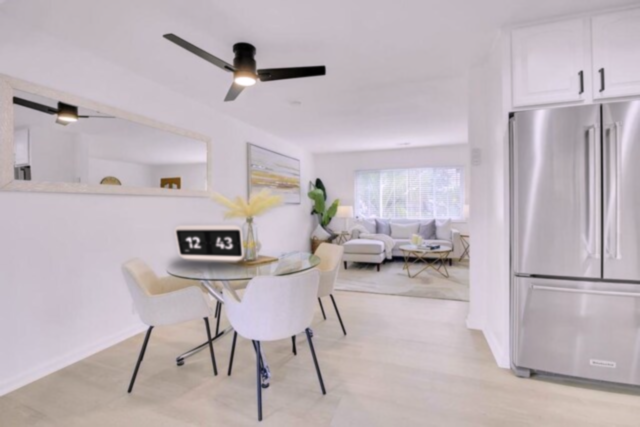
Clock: 12:43
